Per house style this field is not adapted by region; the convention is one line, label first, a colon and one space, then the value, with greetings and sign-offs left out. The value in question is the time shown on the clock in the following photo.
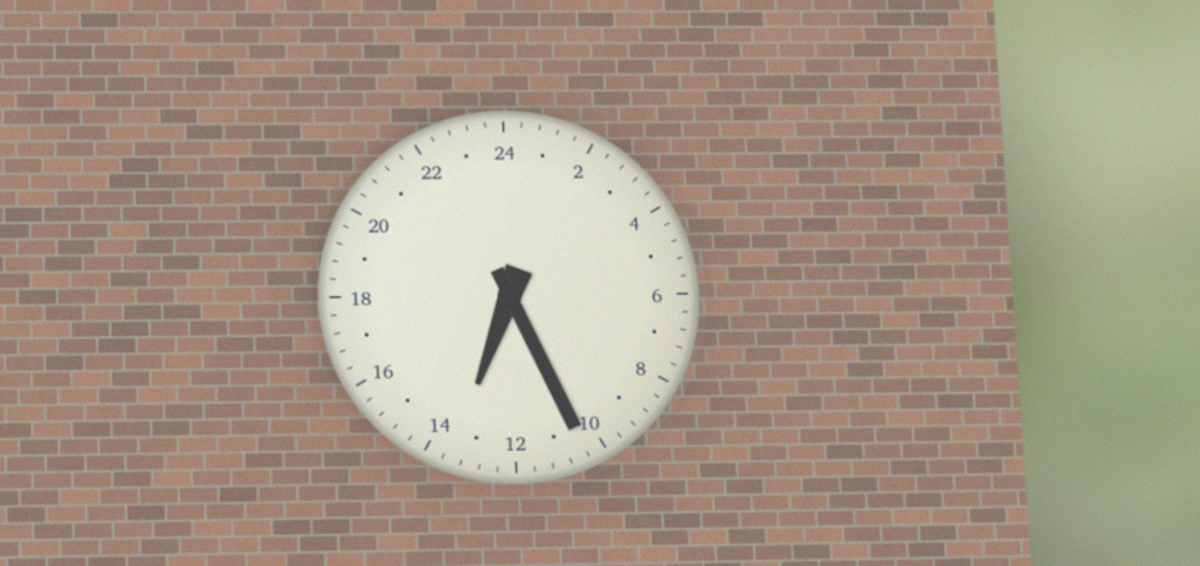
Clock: 13:26
